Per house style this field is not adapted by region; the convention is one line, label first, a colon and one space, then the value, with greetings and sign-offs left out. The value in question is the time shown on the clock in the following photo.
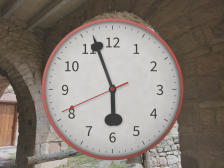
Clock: 5:56:41
